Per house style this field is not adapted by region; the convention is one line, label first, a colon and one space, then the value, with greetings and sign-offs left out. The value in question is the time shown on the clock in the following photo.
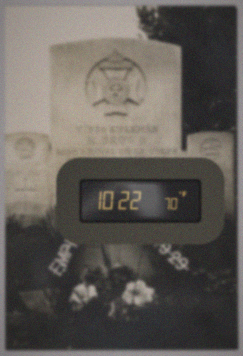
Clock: 10:22
